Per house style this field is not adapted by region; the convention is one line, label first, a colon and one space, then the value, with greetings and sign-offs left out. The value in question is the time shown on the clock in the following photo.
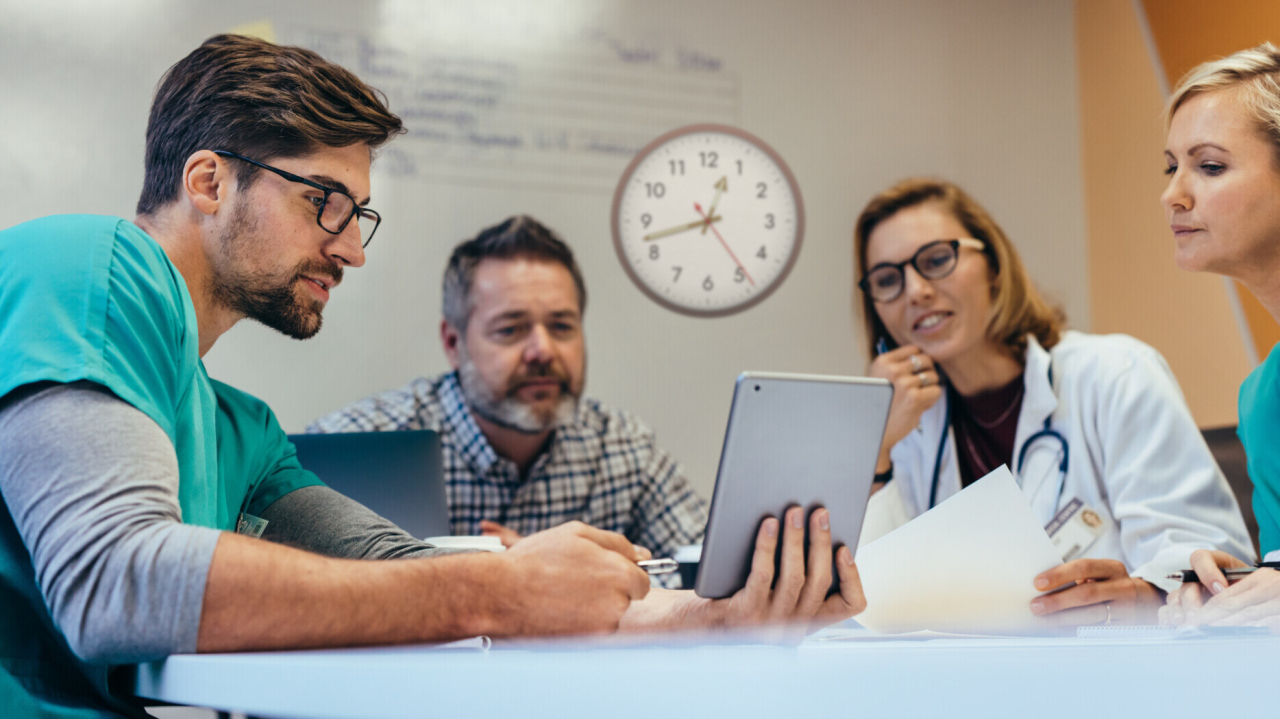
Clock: 12:42:24
